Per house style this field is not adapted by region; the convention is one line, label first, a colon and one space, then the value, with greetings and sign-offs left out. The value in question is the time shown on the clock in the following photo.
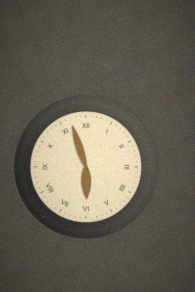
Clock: 5:57
